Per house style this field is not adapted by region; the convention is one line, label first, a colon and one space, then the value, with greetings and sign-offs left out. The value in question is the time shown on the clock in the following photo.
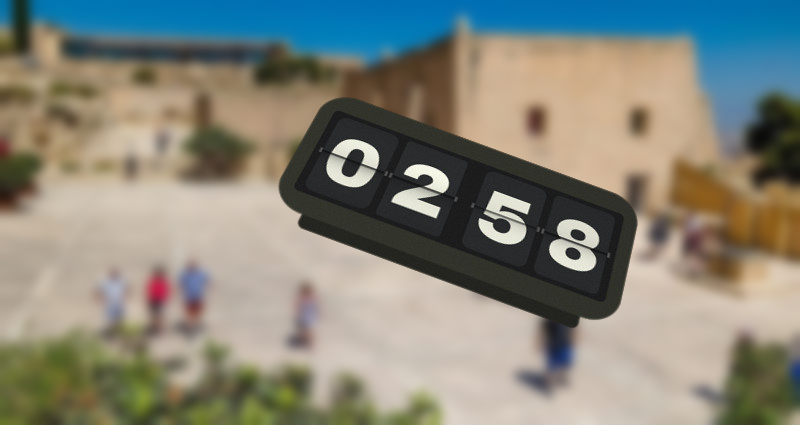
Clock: 2:58
